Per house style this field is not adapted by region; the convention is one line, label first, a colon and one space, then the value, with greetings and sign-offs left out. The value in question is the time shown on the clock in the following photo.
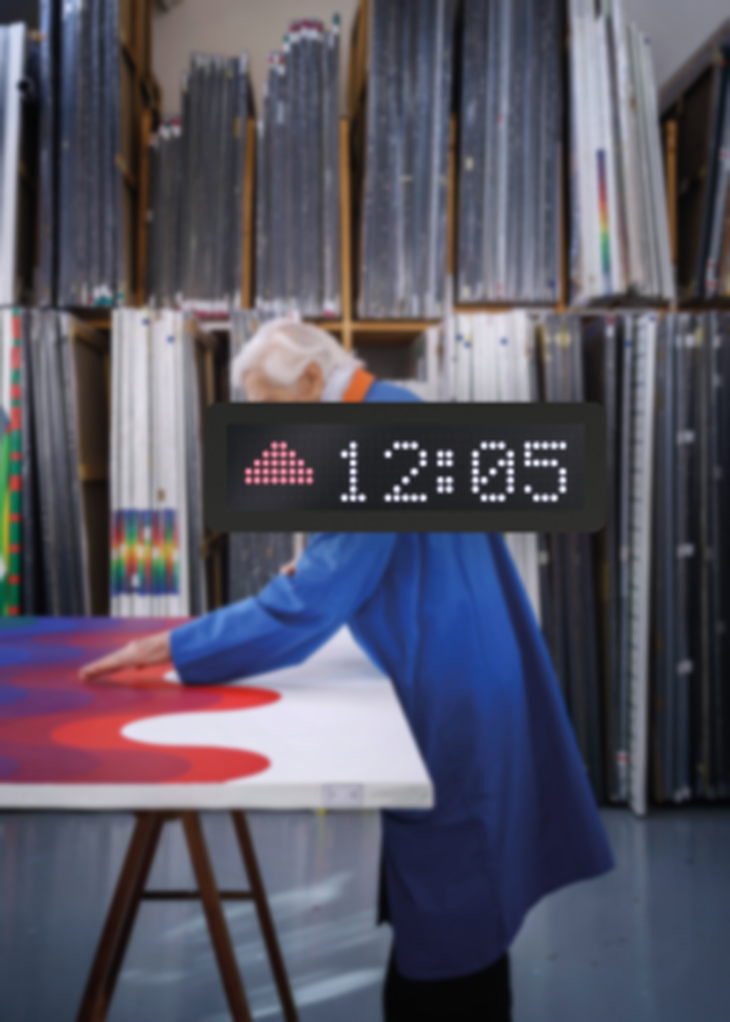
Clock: 12:05
